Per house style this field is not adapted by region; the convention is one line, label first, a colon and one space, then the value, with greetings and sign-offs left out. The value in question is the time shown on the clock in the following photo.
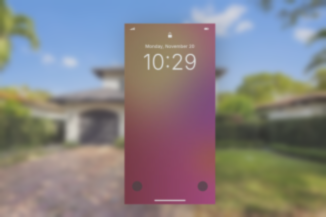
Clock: 10:29
